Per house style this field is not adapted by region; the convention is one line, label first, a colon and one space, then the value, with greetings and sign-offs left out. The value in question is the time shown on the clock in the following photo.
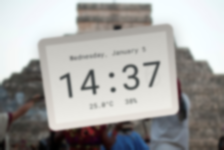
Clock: 14:37
